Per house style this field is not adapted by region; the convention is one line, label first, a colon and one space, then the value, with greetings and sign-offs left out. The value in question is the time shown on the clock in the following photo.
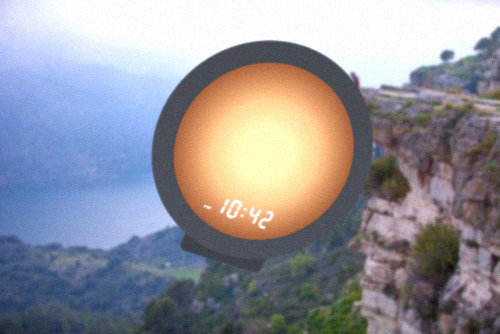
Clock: 10:42
